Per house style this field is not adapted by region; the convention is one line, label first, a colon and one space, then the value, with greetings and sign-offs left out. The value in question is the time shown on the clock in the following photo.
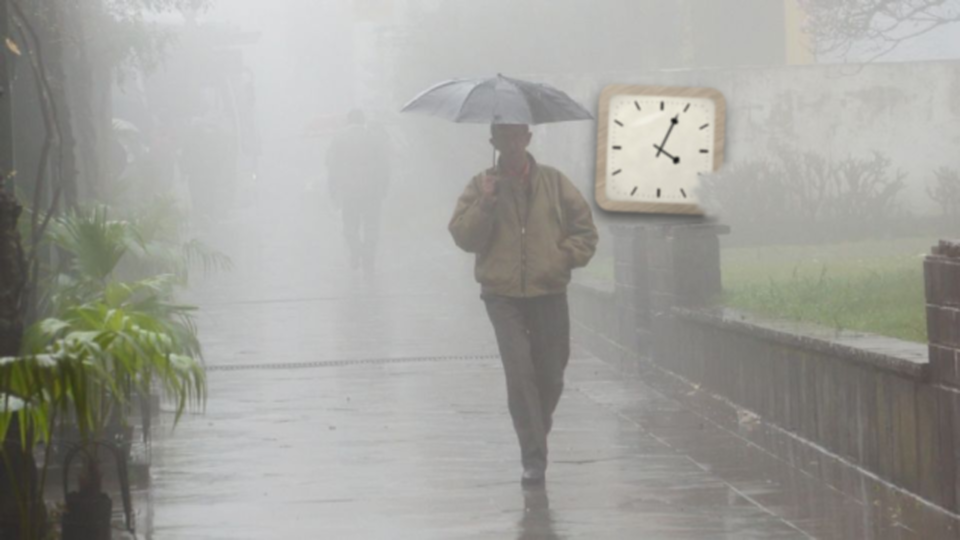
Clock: 4:04
